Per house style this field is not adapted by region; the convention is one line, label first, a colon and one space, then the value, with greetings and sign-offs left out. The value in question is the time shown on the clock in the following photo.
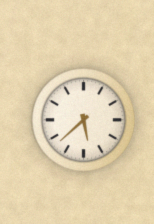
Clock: 5:38
